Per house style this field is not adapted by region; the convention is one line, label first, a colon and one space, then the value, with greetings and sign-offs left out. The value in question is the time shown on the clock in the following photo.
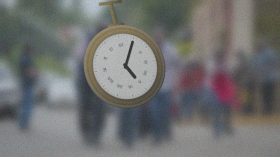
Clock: 5:05
